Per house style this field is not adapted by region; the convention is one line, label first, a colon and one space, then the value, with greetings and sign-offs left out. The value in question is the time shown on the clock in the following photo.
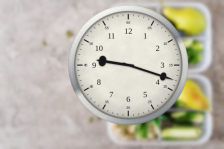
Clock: 9:18
